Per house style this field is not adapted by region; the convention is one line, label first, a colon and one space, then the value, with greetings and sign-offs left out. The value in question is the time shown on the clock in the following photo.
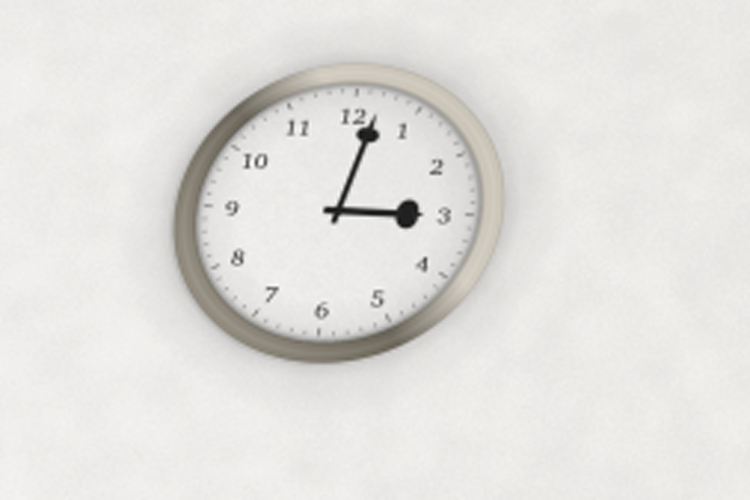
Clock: 3:02
